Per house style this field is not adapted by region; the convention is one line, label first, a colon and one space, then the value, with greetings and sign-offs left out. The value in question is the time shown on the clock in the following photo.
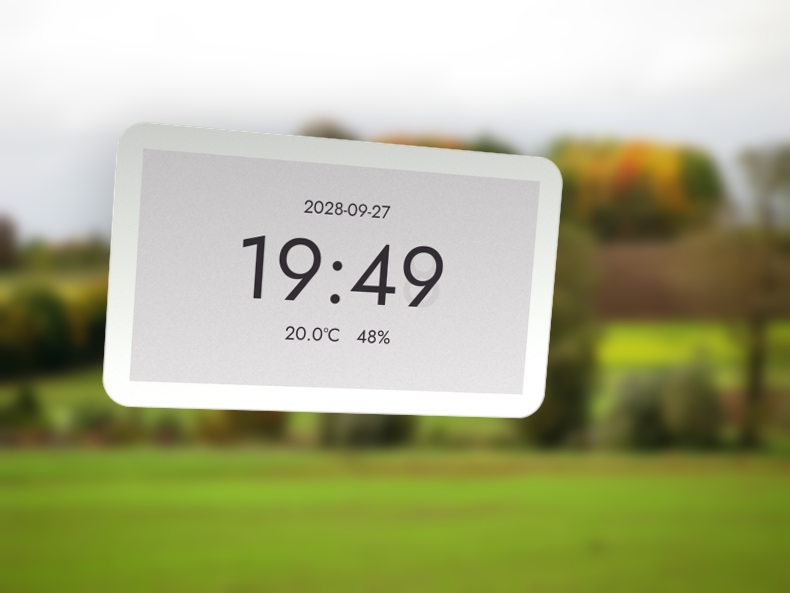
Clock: 19:49
